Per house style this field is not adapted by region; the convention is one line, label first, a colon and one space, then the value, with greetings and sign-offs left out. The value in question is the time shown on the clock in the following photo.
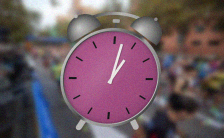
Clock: 1:02
